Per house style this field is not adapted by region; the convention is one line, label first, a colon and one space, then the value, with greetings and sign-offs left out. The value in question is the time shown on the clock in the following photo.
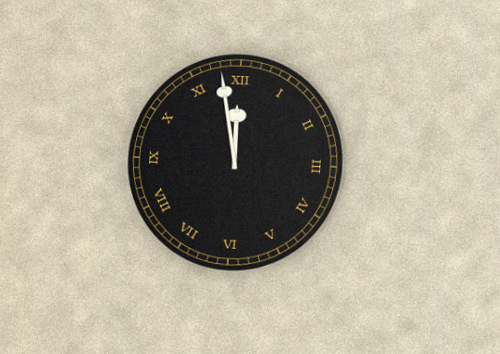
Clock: 11:58
